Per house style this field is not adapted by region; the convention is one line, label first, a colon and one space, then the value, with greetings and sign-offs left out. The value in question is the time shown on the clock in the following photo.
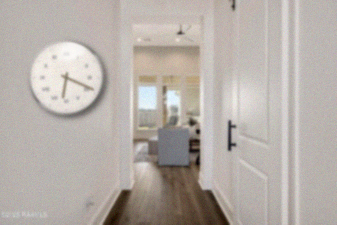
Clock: 6:19
